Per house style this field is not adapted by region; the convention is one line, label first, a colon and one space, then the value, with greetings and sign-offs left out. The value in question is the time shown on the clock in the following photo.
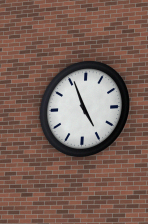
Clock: 4:56
